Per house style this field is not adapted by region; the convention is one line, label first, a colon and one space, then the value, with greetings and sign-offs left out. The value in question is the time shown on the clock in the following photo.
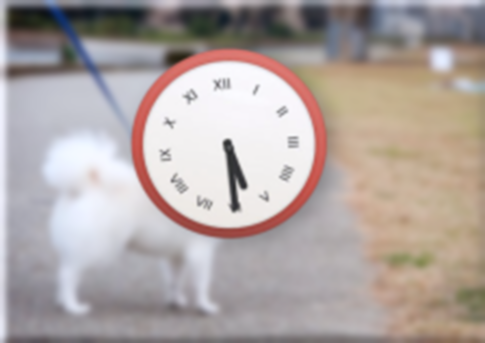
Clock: 5:30
